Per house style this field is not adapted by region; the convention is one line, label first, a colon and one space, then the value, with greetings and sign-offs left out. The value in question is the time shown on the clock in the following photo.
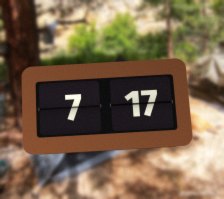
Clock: 7:17
